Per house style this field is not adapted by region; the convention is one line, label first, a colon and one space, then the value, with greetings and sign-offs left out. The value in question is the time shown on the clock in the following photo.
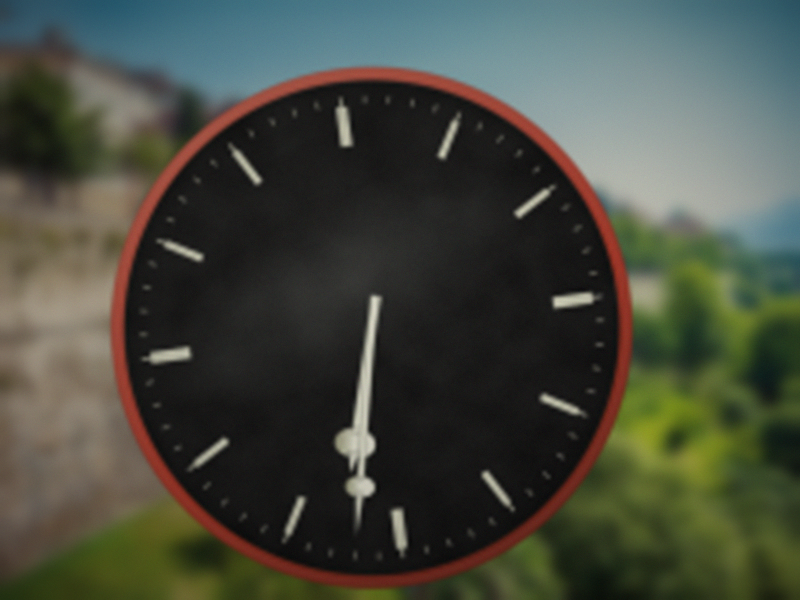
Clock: 6:32
